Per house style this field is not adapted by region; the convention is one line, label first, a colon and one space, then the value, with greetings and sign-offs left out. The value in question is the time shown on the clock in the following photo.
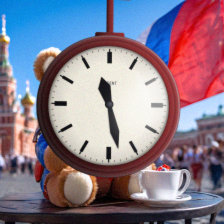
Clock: 11:28
